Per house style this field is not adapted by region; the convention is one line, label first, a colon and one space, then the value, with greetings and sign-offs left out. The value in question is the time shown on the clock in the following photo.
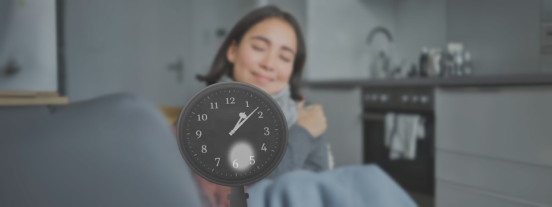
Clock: 1:08
